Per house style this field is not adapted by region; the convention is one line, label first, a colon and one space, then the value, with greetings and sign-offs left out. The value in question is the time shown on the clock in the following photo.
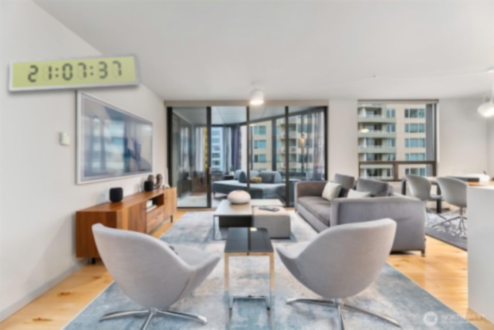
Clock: 21:07:37
